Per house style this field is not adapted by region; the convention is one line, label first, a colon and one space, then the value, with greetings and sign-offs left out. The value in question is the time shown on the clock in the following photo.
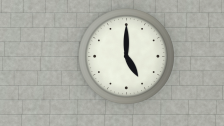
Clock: 5:00
